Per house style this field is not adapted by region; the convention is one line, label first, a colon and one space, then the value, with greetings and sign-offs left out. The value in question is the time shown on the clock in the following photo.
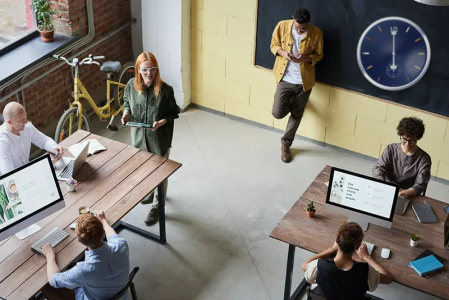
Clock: 6:00
